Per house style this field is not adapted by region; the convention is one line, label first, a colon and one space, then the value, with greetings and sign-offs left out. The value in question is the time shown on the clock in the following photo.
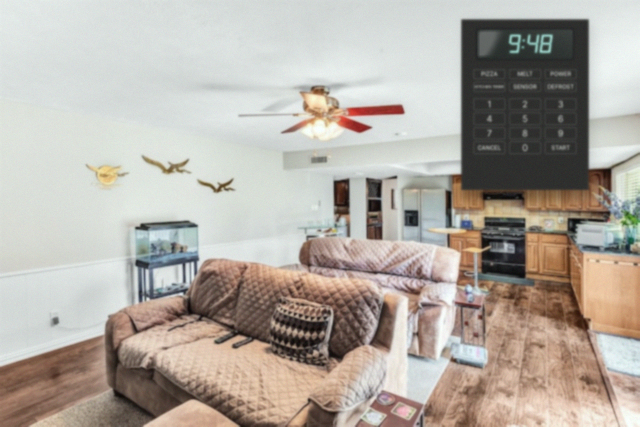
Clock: 9:48
